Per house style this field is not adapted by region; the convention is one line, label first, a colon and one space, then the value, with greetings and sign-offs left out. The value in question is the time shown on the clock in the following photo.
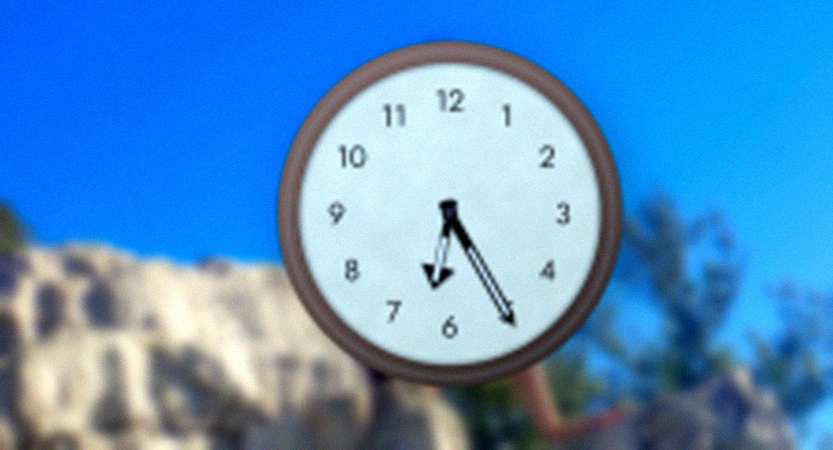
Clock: 6:25
